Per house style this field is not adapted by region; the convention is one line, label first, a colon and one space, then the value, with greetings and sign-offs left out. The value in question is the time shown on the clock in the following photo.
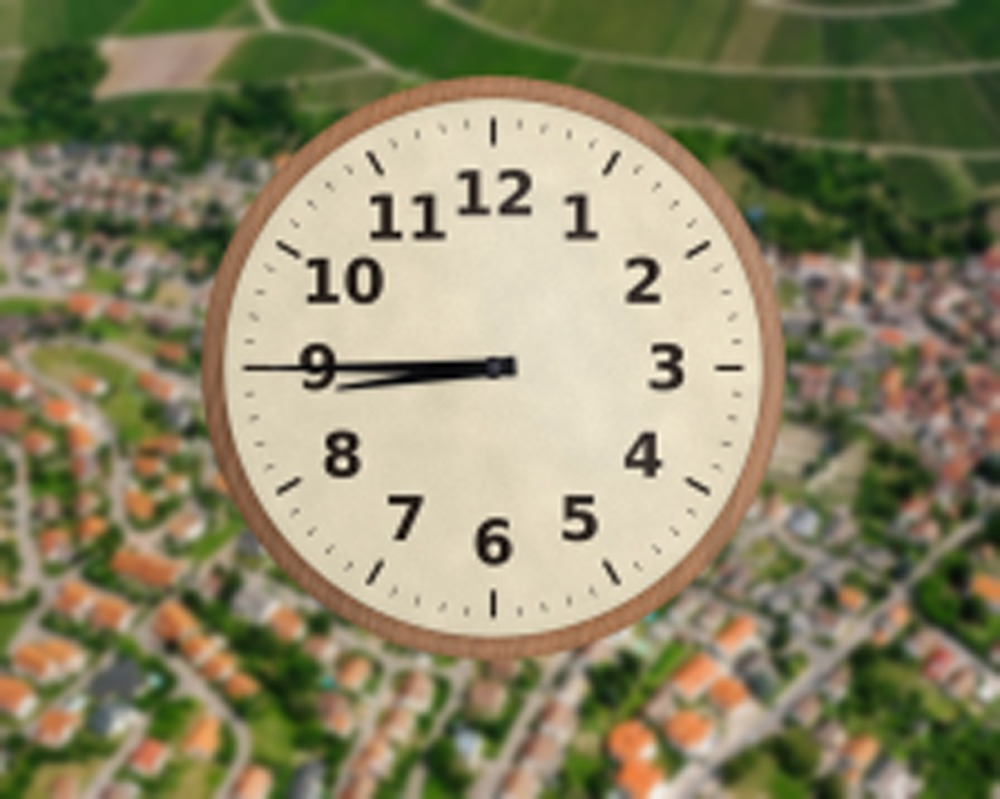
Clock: 8:45
